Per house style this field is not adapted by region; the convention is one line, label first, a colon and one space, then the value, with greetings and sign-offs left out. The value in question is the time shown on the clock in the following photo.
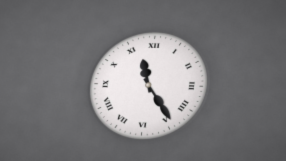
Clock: 11:24
